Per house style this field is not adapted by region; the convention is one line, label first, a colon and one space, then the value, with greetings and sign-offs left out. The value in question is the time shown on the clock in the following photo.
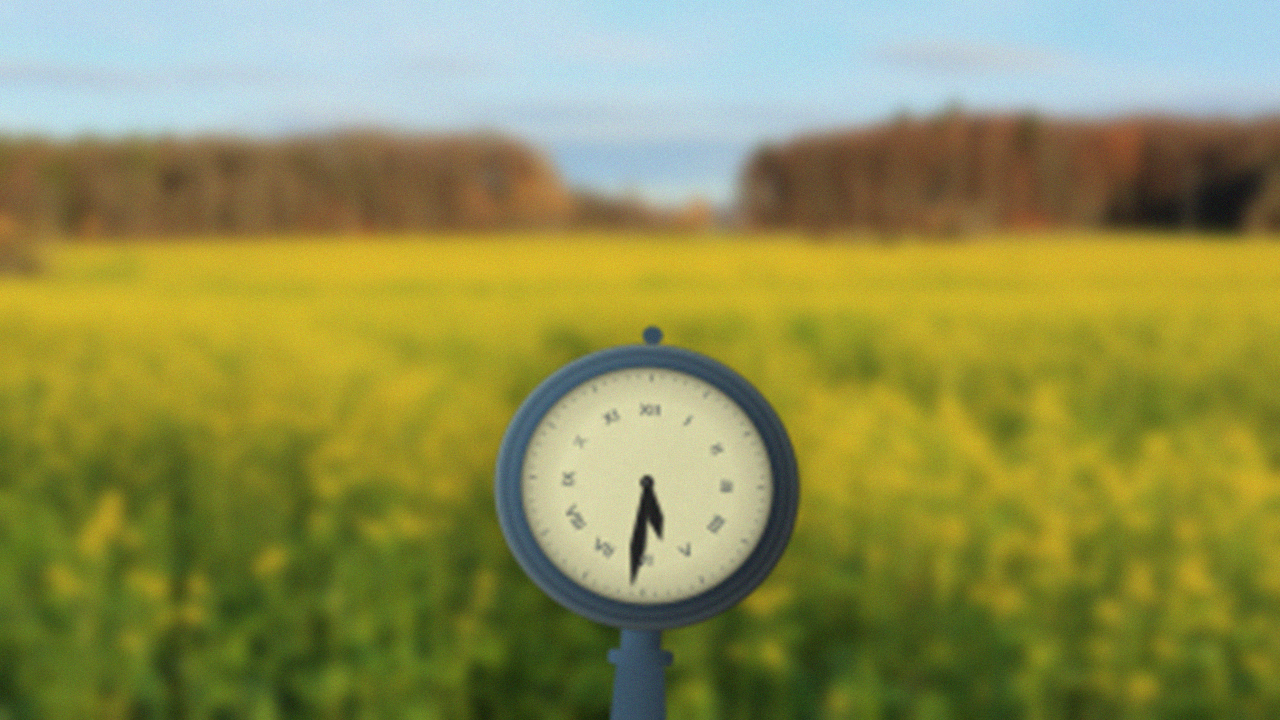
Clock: 5:31
